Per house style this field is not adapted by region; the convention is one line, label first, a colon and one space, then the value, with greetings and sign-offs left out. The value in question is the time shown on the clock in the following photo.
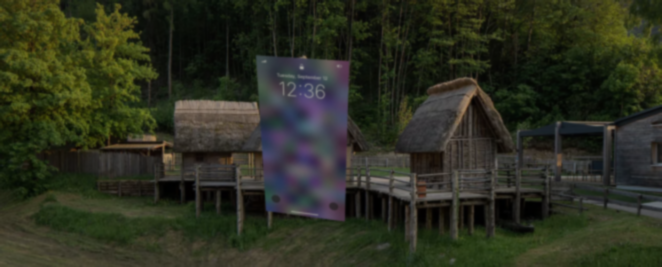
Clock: 12:36
